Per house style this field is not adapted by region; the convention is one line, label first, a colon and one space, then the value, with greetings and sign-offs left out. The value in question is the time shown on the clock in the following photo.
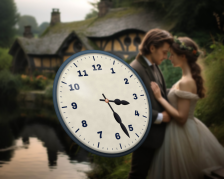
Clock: 3:27
